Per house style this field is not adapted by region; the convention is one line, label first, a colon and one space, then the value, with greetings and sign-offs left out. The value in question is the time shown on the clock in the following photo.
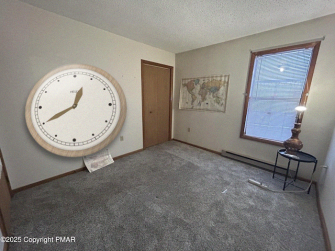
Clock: 12:40
